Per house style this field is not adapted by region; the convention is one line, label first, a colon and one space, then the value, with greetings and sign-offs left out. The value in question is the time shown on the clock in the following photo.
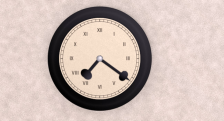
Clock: 7:21
